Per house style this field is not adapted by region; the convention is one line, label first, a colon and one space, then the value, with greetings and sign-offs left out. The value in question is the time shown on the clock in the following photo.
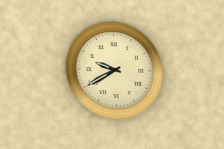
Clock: 9:40
